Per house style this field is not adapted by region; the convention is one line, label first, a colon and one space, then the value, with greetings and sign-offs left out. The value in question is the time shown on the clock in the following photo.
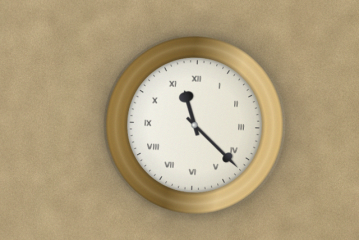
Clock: 11:22
